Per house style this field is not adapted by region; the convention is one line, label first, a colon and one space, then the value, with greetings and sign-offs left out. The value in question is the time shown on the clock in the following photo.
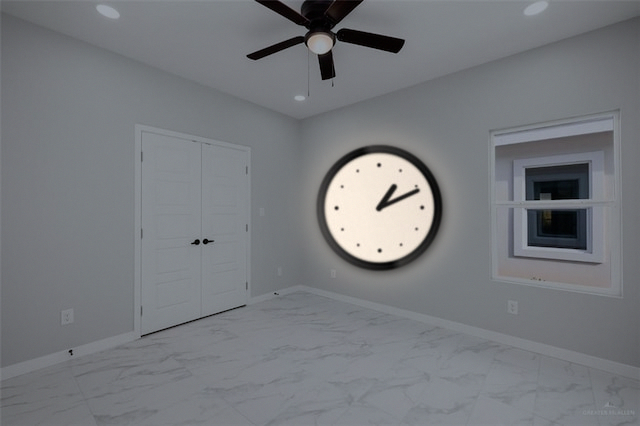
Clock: 1:11
